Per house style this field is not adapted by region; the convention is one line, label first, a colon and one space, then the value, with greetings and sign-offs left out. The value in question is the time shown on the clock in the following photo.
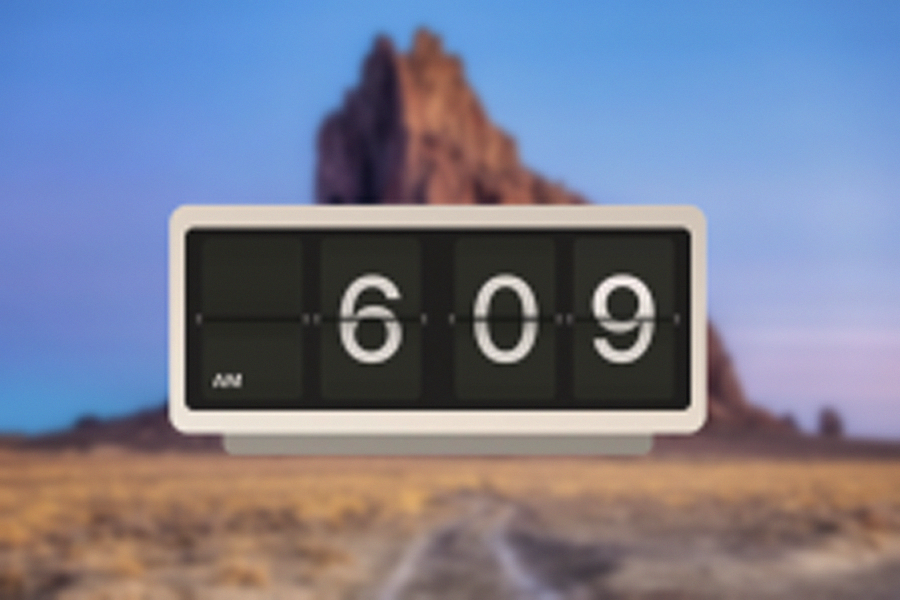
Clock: 6:09
